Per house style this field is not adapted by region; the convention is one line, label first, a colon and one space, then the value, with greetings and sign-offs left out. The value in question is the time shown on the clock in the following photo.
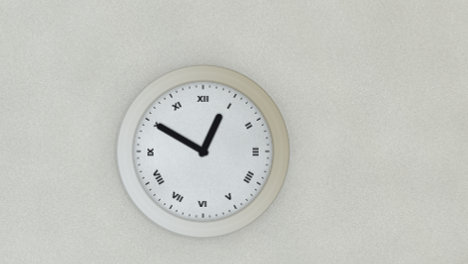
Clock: 12:50
